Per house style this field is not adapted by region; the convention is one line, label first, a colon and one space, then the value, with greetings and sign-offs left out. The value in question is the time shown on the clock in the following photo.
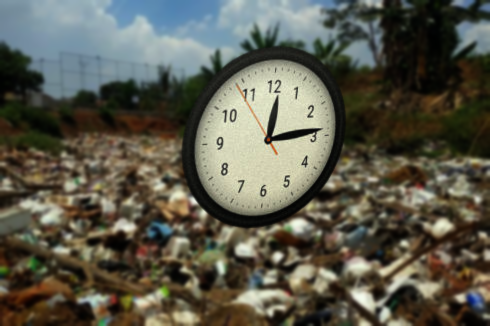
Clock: 12:13:54
